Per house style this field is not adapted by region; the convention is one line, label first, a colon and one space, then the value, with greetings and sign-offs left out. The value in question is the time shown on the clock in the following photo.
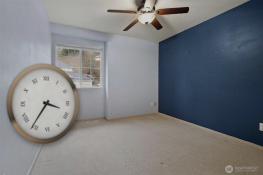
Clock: 3:36
